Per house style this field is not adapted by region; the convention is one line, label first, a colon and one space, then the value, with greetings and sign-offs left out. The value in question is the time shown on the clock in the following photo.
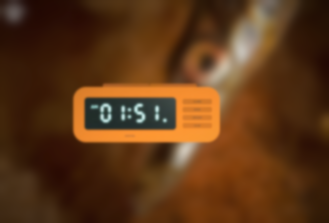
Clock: 1:51
